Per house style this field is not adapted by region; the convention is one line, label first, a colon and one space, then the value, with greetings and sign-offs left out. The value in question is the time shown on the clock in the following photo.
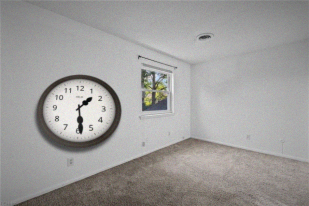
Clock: 1:29
